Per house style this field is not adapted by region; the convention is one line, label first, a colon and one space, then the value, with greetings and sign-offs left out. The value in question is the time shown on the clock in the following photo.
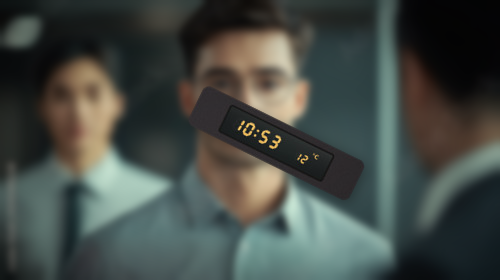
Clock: 10:53
